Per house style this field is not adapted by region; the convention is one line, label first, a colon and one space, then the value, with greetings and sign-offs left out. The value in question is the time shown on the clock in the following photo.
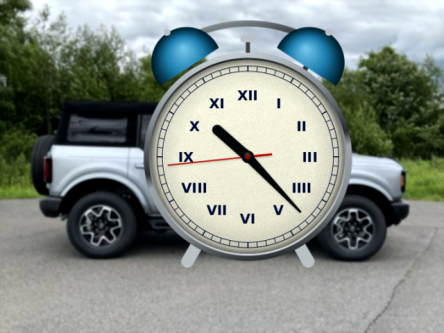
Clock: 10:22:44
